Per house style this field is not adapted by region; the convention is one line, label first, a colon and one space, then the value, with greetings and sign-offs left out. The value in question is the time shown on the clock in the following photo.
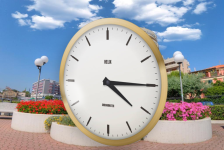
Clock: 4:15
